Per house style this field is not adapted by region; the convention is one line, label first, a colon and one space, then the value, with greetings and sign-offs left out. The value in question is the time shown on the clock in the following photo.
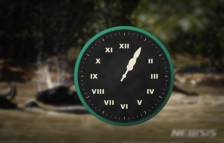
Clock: 1:05
